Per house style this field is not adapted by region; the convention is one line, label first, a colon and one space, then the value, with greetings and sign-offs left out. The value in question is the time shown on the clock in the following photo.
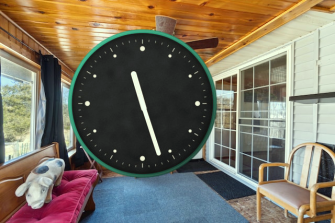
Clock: 11:27
